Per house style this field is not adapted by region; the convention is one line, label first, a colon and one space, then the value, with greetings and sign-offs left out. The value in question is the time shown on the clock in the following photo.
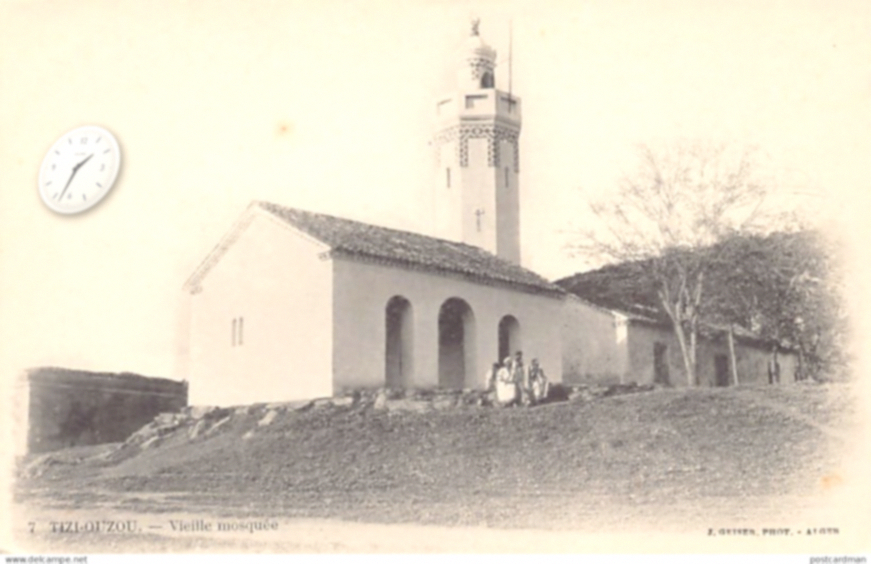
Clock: 1:33
